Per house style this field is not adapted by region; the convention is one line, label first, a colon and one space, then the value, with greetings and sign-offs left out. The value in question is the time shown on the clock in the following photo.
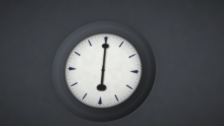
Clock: 6:00
